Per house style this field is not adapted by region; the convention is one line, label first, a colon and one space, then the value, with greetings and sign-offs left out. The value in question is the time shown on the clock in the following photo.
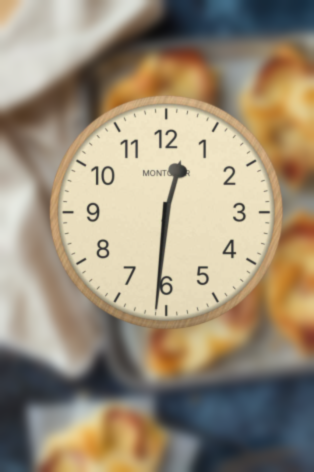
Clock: 12:31
